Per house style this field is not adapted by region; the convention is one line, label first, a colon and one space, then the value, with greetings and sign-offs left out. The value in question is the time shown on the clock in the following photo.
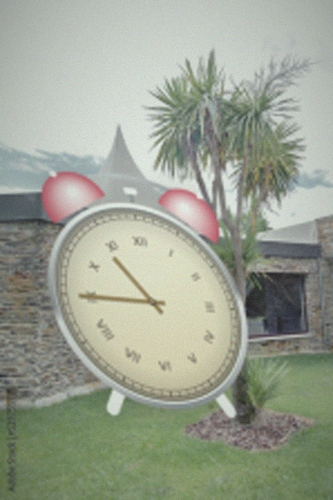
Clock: 10:45
